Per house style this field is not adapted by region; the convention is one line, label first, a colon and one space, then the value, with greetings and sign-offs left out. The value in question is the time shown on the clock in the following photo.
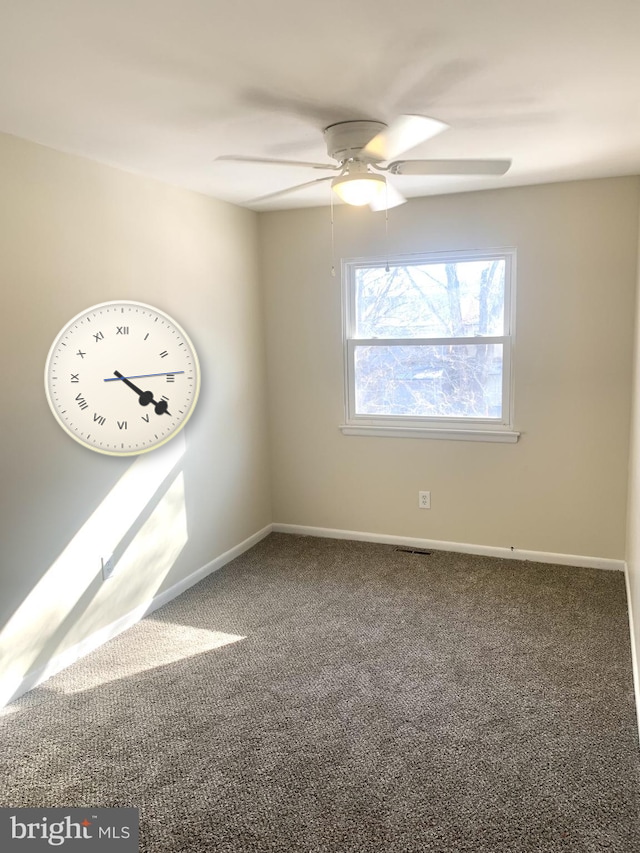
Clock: 4:21:14
